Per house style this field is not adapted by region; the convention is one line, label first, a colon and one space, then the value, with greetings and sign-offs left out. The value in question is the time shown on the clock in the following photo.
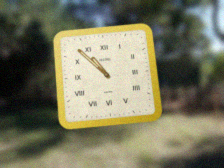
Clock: 10:53
